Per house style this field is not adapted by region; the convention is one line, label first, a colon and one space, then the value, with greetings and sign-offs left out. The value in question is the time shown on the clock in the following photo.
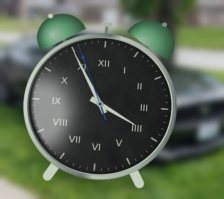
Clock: 3:54:56
